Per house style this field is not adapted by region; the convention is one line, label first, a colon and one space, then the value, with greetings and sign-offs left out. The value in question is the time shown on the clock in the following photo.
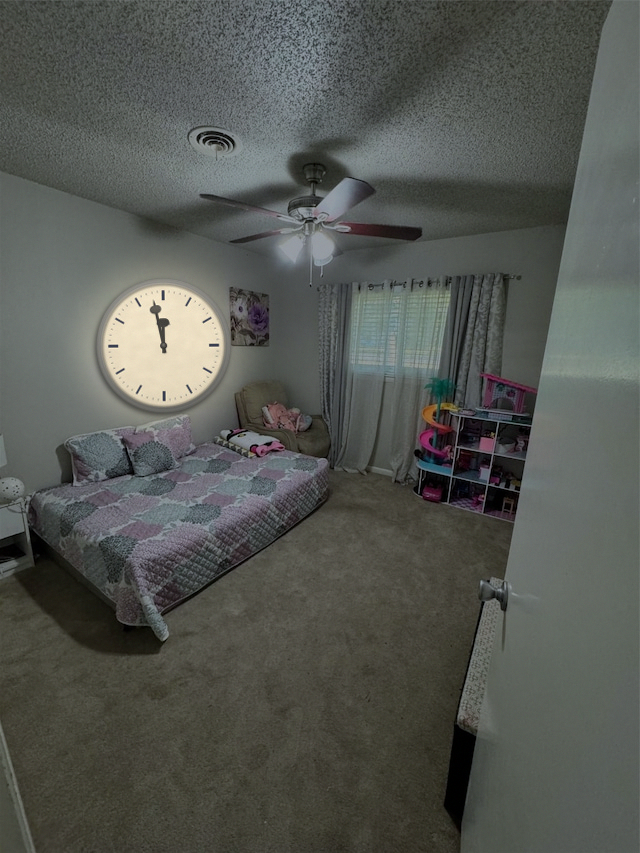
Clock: 11:58
